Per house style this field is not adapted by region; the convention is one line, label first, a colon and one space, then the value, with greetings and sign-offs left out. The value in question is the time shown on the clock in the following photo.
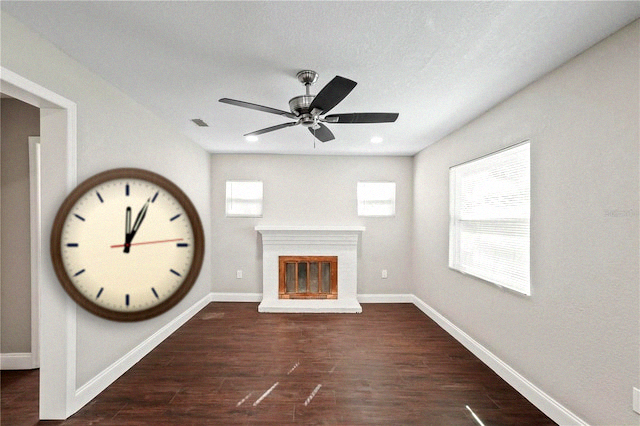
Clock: 12:04:14
